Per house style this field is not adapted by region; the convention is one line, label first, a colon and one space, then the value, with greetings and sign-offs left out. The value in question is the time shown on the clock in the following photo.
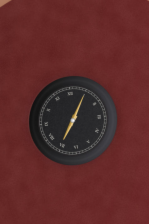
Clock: 7:05
